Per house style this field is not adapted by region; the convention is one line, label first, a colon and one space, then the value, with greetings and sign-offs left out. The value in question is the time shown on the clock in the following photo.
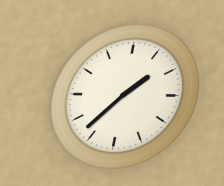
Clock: 1:37
